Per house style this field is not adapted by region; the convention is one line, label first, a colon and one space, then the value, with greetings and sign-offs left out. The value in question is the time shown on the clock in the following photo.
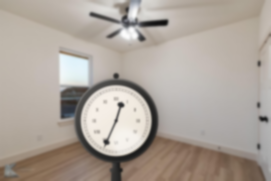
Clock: 12:34
